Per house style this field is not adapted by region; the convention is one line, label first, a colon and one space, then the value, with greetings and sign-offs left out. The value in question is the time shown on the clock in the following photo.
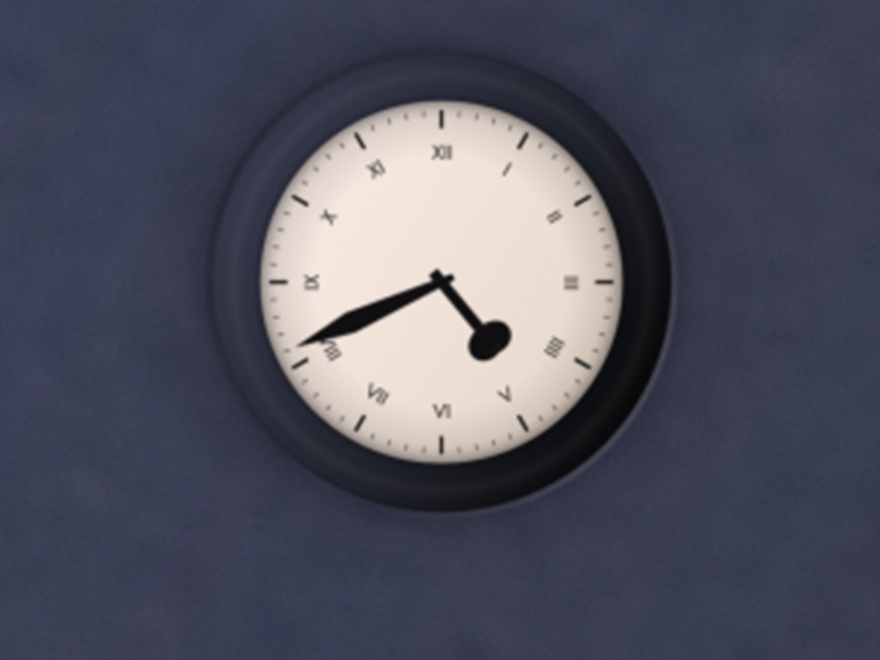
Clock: 4:41
